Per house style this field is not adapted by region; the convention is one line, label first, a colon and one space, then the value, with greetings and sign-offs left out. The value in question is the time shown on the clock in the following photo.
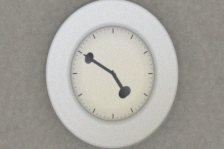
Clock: 4:50
